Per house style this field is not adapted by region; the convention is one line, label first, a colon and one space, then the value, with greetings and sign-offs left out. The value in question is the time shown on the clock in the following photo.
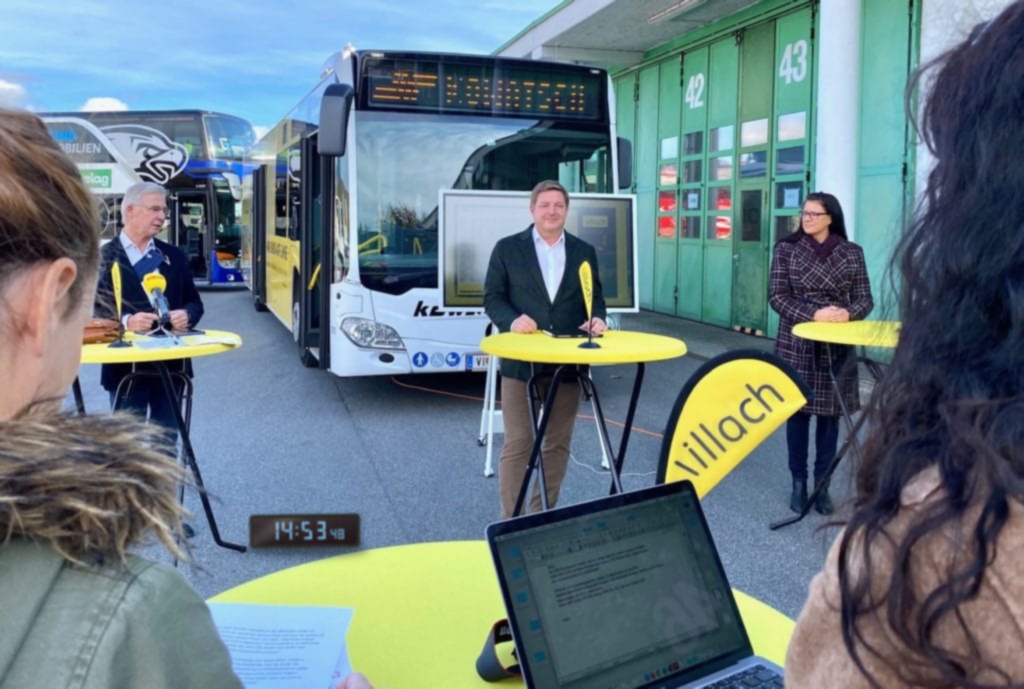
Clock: 14:53
